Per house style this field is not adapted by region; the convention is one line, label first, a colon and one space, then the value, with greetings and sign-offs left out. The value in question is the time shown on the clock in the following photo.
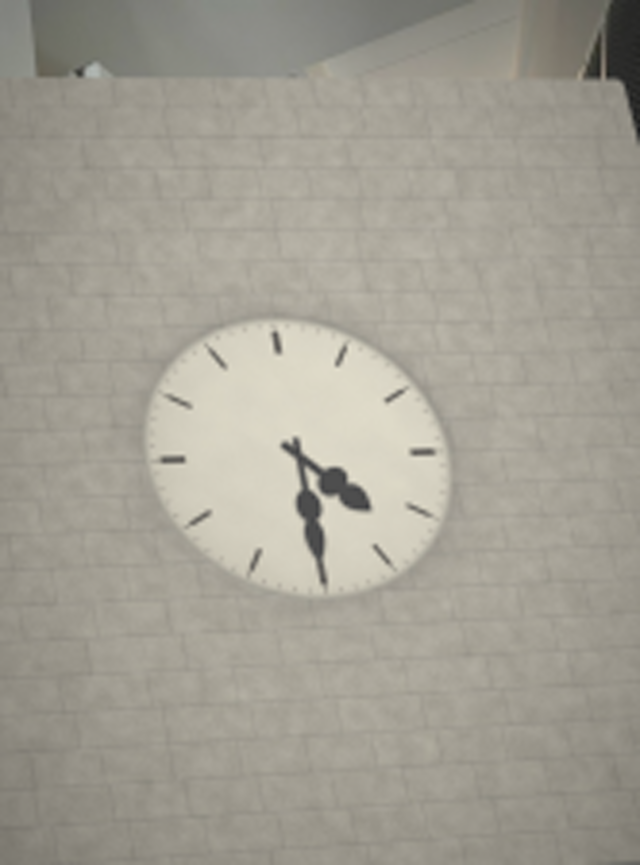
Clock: 4:30
